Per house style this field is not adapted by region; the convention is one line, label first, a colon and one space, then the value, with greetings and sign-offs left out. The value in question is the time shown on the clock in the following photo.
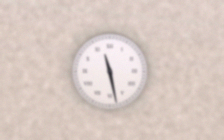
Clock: 11:28
